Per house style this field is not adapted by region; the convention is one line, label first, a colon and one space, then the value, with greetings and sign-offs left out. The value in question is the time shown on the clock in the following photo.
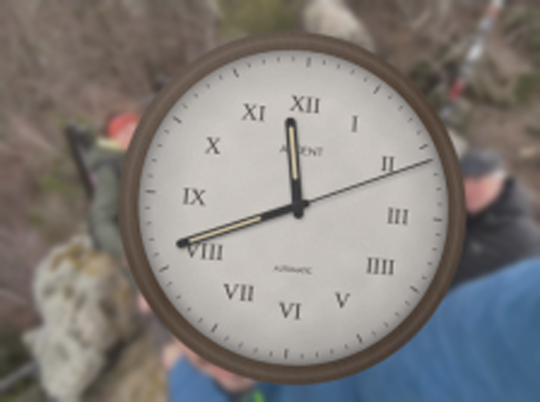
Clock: 11:41:11
